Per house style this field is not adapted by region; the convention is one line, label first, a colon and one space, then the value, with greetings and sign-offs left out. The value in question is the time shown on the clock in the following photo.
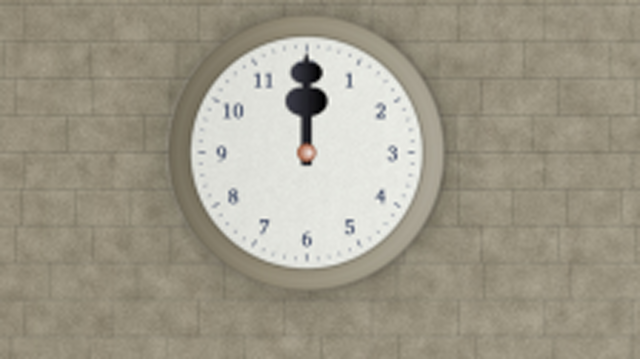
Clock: 12:00
